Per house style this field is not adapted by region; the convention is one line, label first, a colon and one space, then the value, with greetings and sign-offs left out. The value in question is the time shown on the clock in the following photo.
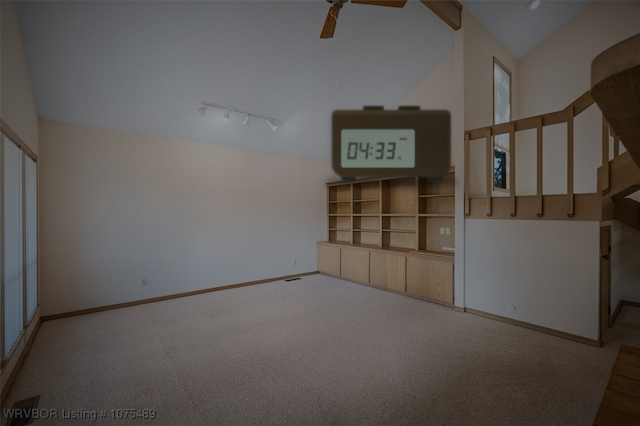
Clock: 4:33
